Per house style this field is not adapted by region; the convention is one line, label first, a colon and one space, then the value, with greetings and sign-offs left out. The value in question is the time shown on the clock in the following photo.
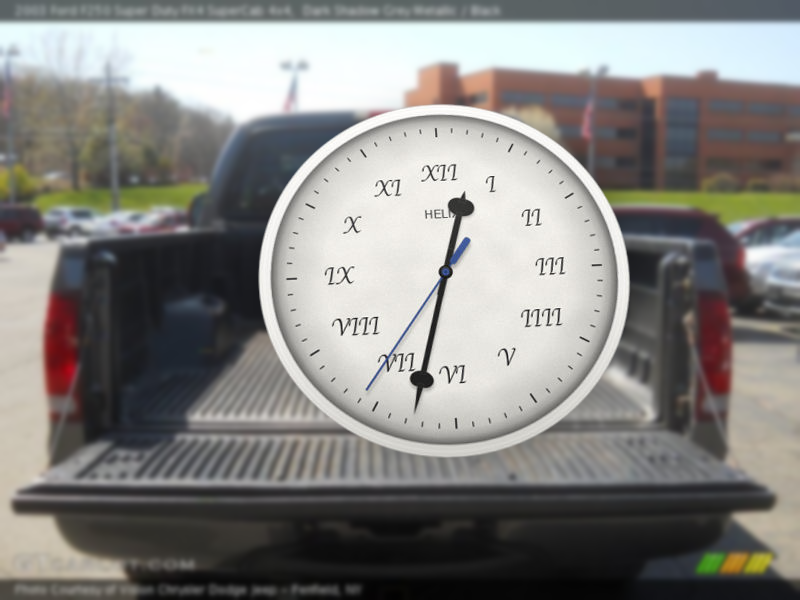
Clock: 12:32:36
